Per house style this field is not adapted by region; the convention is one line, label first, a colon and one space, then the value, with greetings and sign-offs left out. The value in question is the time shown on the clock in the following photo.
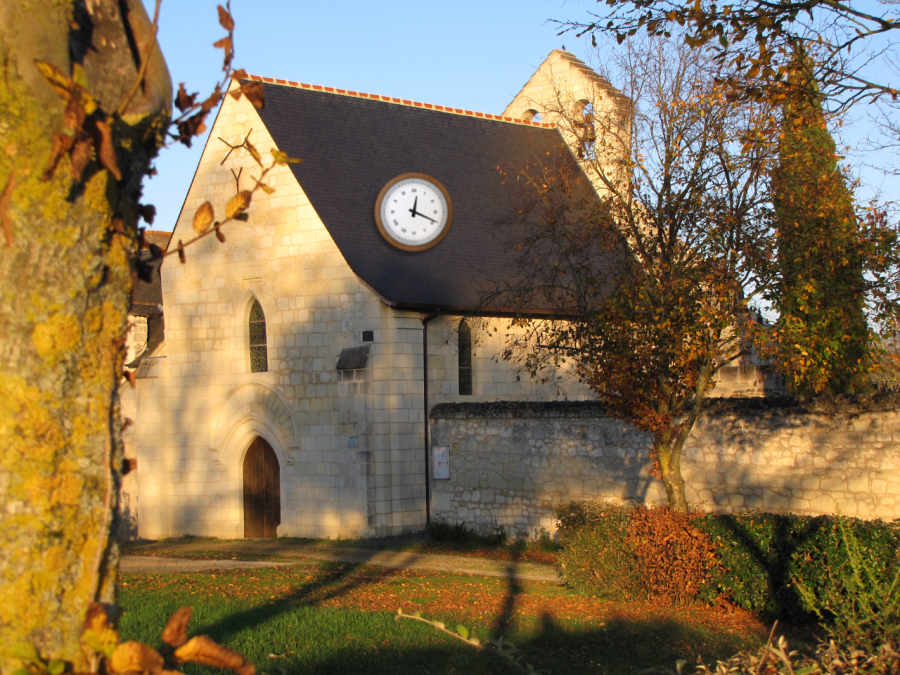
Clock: 12:19
